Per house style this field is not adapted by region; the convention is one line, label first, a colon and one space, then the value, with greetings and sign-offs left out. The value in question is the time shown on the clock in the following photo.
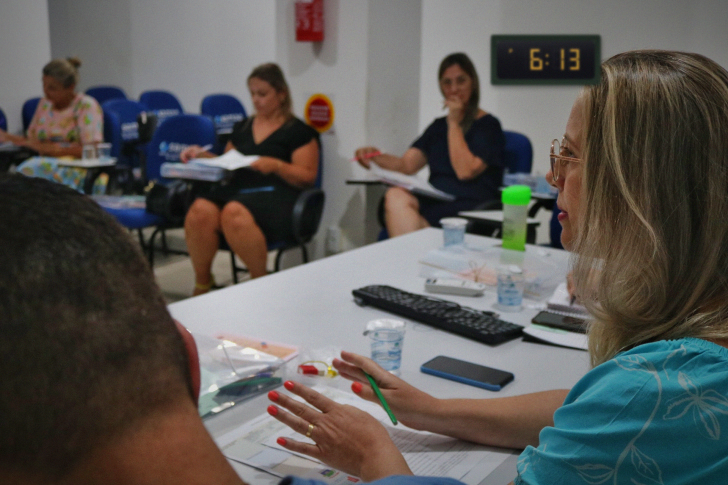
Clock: 6:13
